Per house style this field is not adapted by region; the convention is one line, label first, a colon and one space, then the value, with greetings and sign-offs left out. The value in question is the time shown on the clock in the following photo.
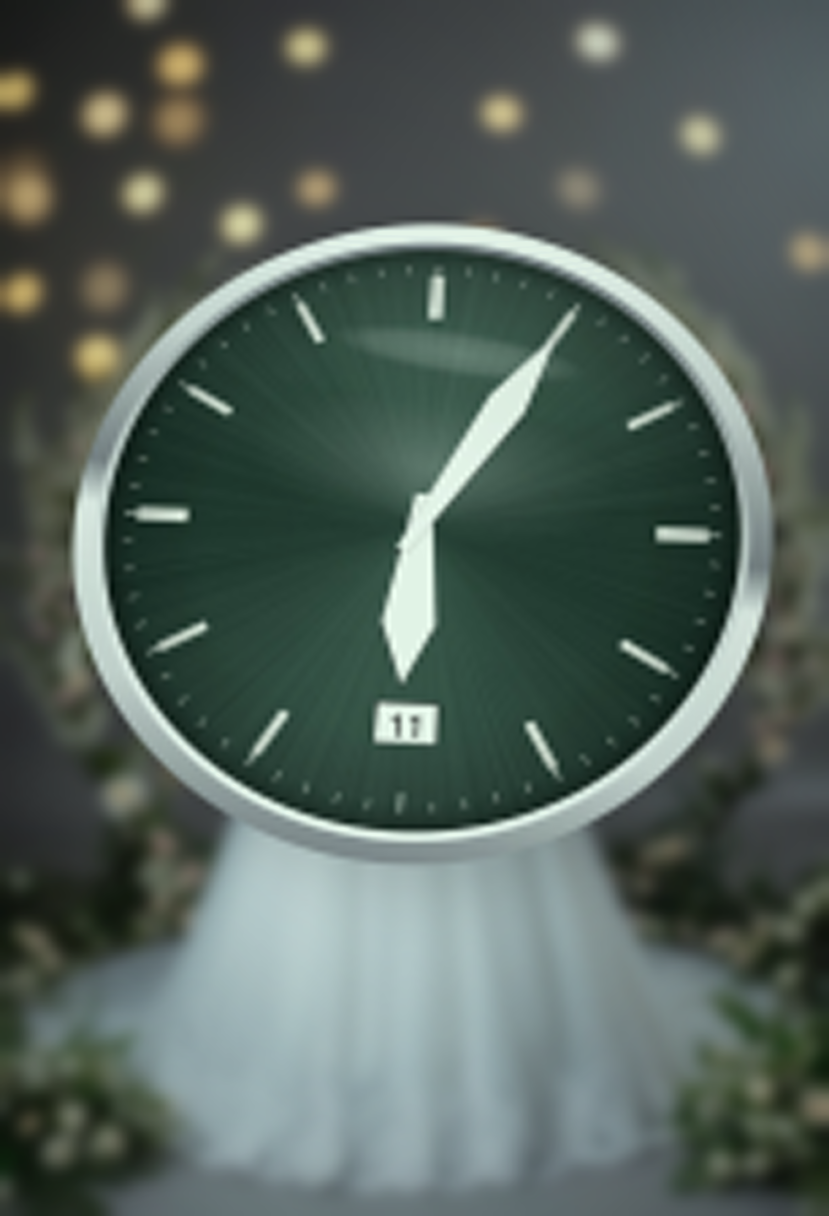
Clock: 6:05
